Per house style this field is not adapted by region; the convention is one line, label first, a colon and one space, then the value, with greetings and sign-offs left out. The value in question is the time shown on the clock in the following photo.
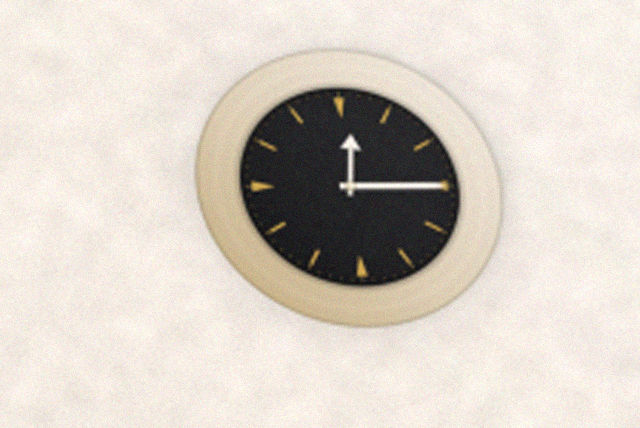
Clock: 12:15
